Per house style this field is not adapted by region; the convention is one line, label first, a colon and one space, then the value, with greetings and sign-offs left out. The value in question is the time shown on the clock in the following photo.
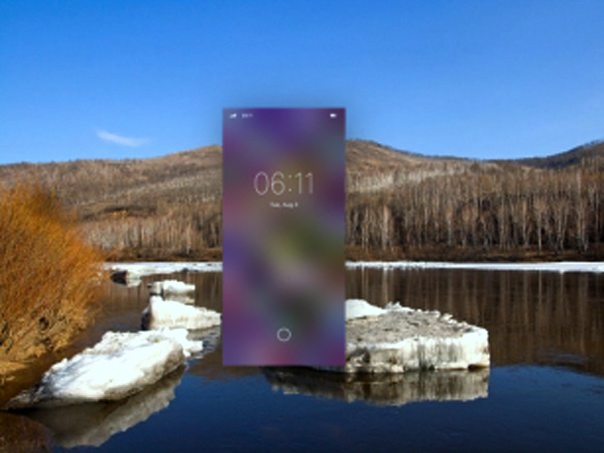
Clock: 6:11
